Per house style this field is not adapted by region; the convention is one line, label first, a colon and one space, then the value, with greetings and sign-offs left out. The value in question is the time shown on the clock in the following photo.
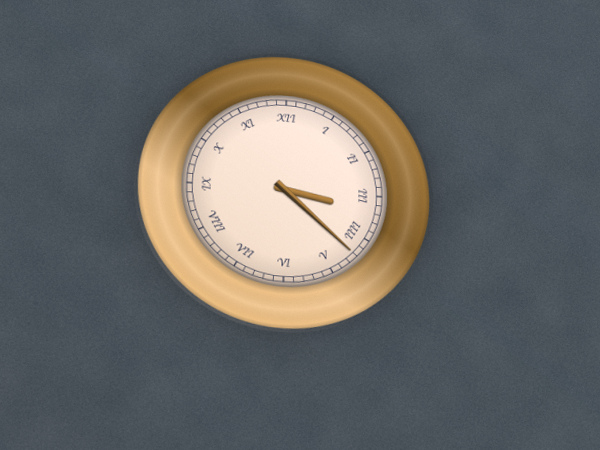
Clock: 3:22
